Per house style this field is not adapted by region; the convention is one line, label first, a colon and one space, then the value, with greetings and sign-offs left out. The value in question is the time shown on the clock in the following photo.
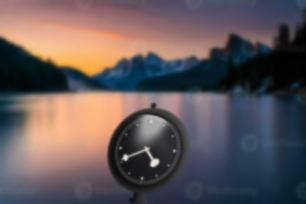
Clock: 4:41
